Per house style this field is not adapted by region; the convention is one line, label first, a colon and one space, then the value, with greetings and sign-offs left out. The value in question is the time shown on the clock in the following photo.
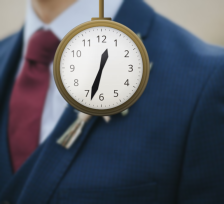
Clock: 12:33
